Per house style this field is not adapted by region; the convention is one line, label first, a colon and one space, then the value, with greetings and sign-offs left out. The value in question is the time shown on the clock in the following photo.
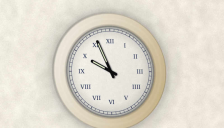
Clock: 9:56
